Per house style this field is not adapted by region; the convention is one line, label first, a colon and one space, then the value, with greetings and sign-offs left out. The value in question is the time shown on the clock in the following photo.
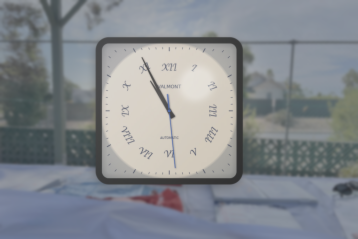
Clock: 10:55:29
